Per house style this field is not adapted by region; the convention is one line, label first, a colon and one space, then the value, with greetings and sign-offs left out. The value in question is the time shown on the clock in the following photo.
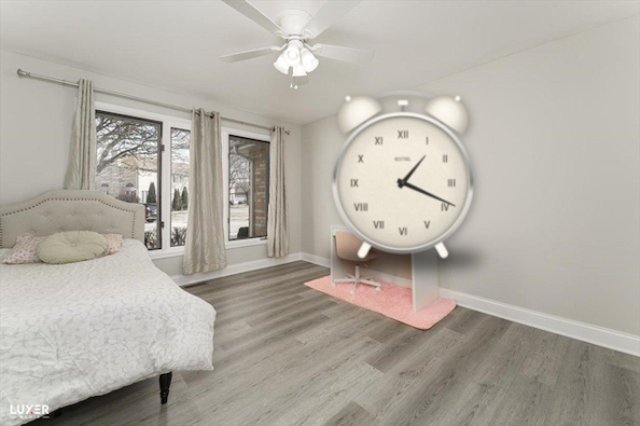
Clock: 1:19
